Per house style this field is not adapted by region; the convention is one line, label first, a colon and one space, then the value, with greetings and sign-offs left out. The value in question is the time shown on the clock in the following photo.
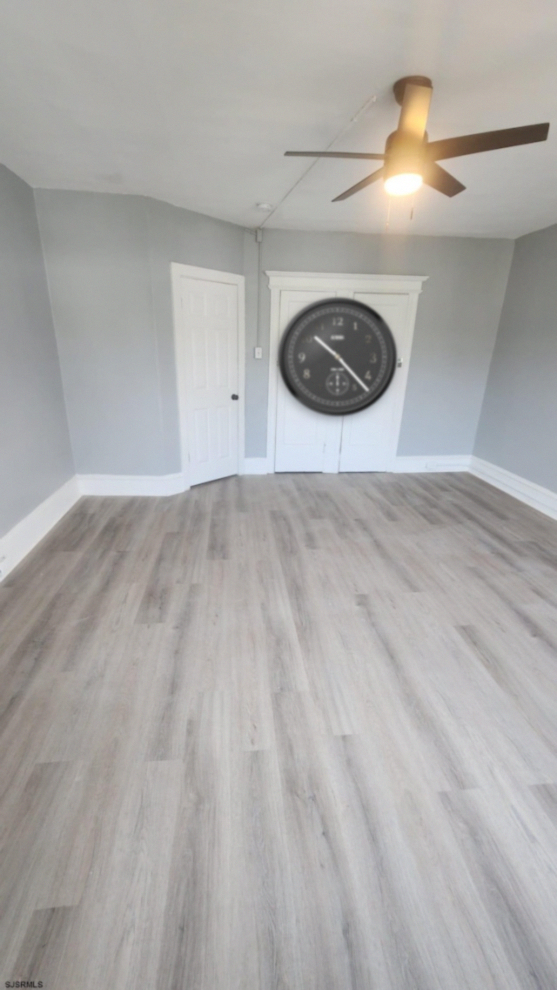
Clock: 10:23
